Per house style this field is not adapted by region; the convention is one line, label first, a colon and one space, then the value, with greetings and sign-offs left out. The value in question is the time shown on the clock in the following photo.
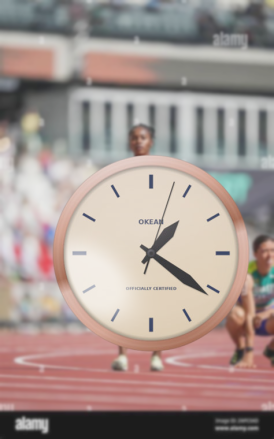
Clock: 1:21:03
